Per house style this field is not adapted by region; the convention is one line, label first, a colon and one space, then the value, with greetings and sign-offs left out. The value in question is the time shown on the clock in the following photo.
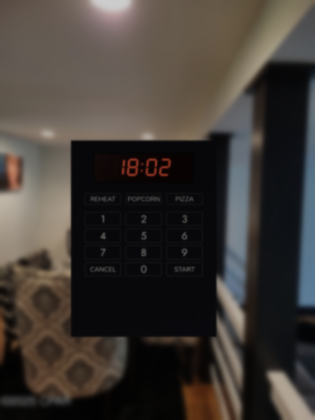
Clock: 18:02
